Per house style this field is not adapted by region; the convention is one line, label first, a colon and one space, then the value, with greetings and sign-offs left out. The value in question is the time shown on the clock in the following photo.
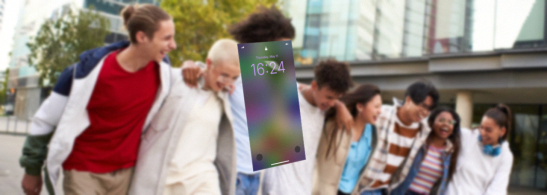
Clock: 16:24
